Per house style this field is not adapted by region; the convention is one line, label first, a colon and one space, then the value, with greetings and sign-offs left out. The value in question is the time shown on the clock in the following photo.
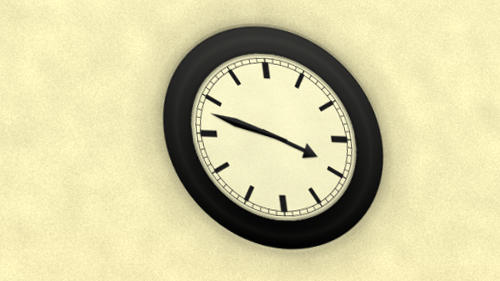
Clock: 3:48
